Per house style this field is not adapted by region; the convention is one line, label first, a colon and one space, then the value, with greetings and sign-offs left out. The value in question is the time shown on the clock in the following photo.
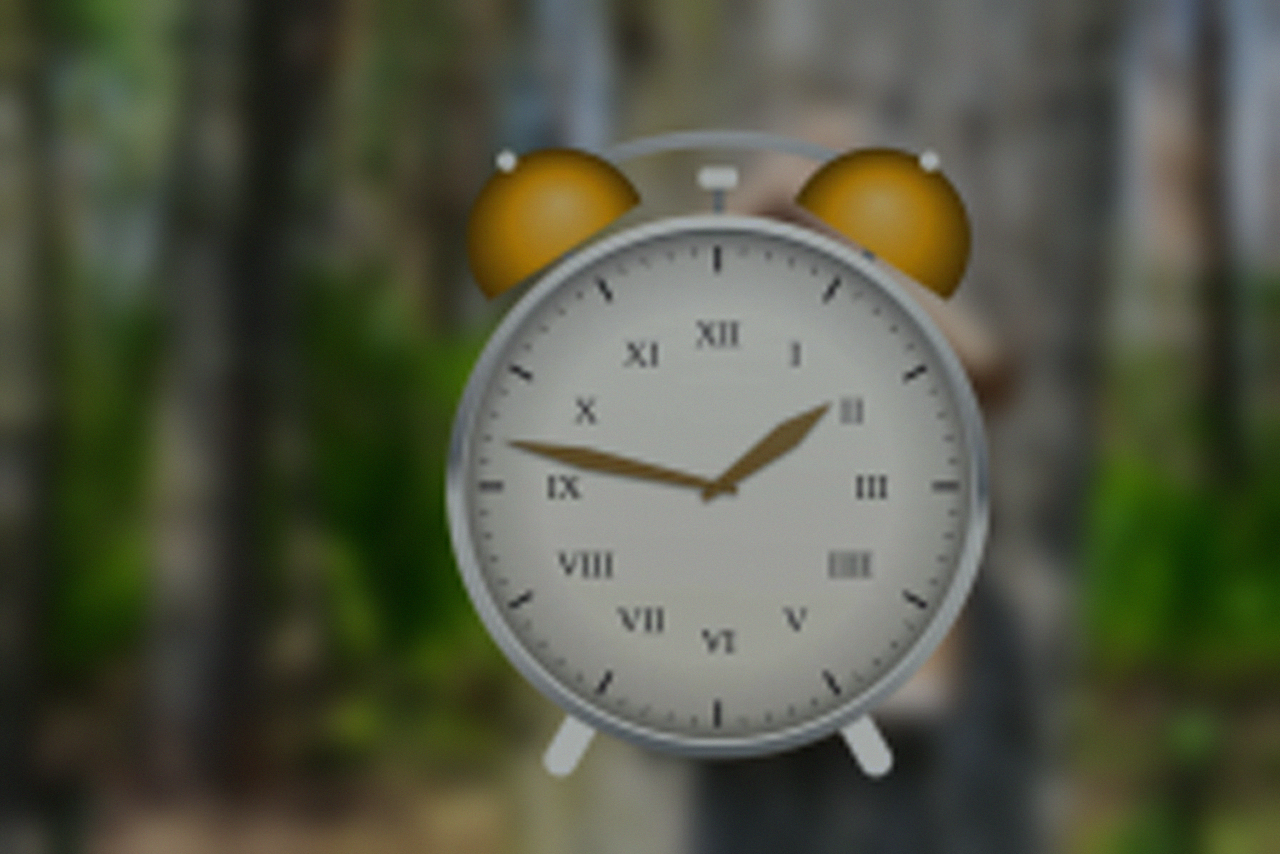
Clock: 1:47
